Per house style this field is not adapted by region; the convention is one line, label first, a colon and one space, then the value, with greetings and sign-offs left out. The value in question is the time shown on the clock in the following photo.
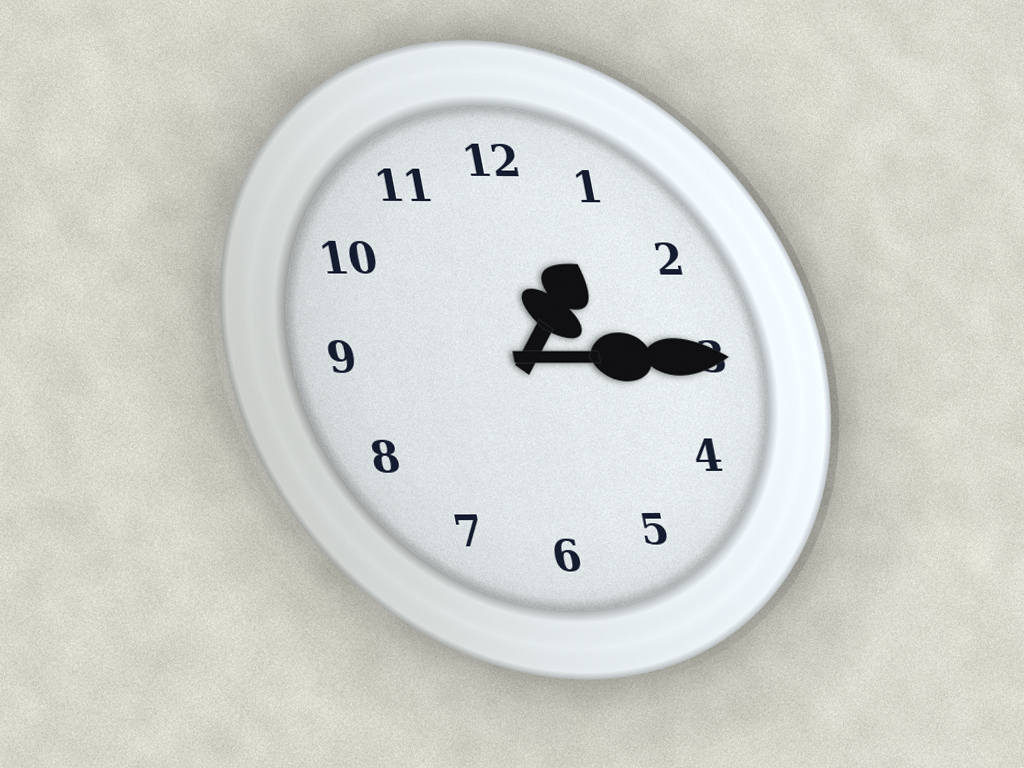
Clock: 1:15
